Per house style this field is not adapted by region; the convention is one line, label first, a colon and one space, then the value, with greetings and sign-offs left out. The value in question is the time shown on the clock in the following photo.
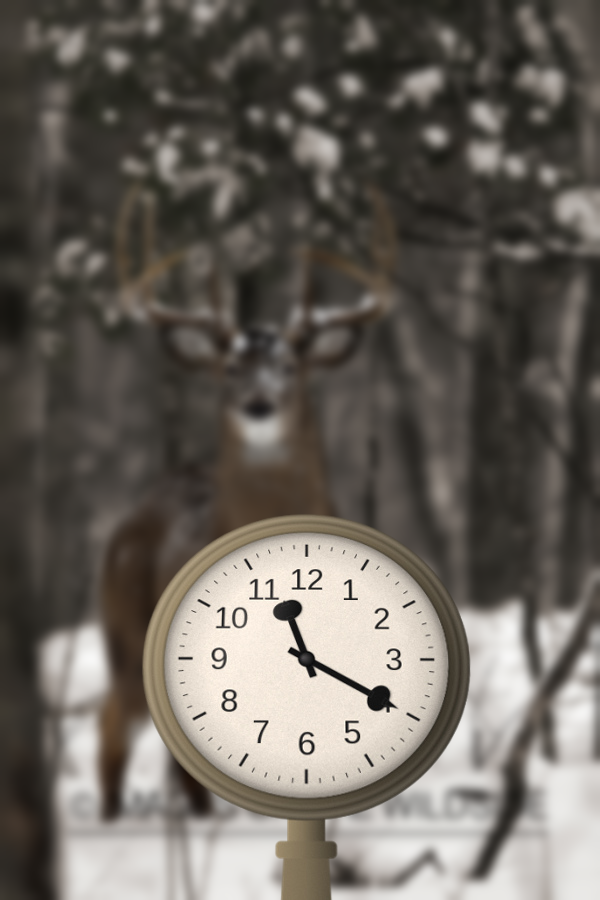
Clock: 11:20
